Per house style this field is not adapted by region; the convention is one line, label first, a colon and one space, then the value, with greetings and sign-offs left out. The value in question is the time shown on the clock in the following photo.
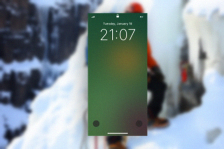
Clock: 21:07
